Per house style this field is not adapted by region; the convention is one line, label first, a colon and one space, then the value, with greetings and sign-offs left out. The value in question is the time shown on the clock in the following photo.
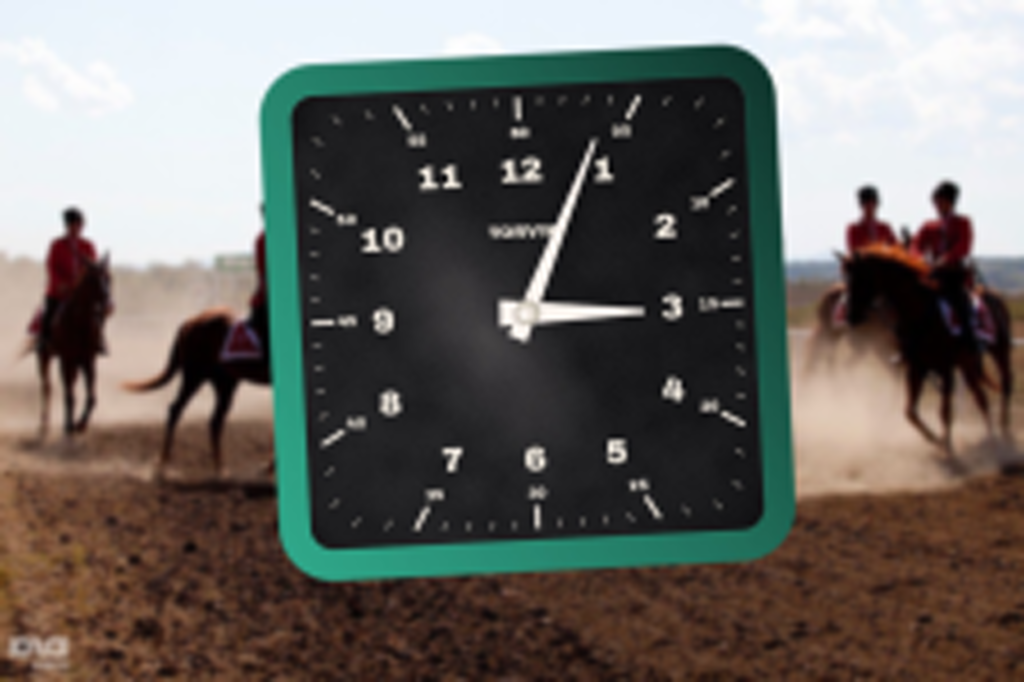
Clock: 3:04
